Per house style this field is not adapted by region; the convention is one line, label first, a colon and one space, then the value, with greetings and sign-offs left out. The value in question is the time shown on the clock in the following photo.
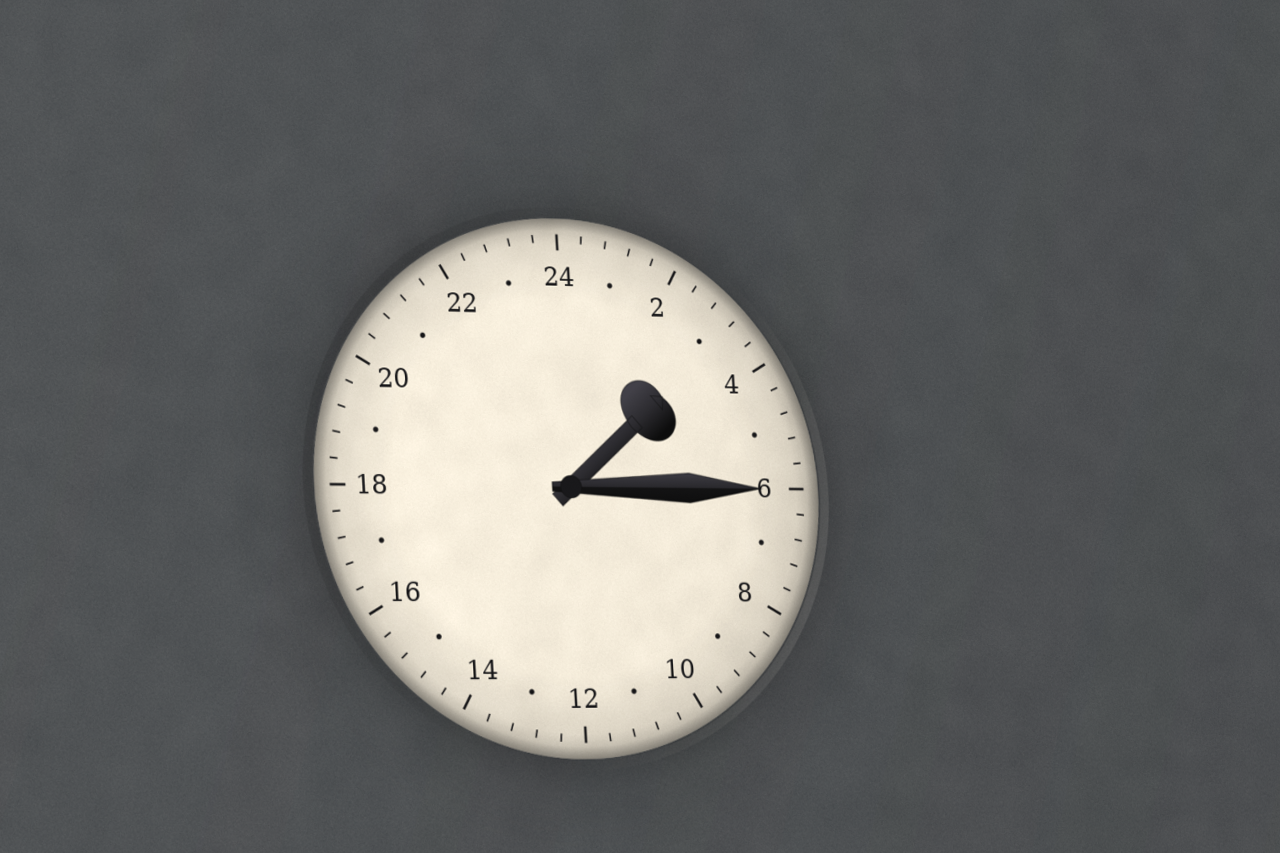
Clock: 3:15
